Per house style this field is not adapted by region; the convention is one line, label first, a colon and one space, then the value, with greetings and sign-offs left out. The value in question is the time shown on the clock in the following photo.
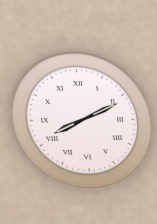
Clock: 8:11
